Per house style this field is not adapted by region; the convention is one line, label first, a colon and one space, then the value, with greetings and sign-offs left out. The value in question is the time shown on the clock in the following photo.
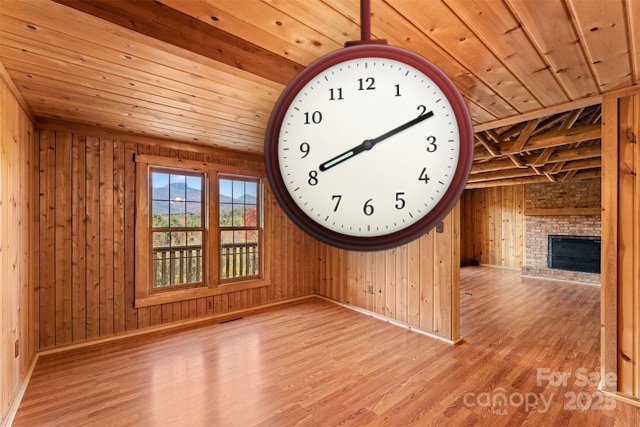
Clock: 8:11
